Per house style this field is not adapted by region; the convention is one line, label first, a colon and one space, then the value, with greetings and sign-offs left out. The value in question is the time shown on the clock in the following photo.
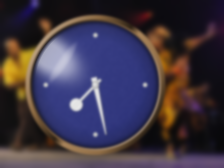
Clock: 7:28
